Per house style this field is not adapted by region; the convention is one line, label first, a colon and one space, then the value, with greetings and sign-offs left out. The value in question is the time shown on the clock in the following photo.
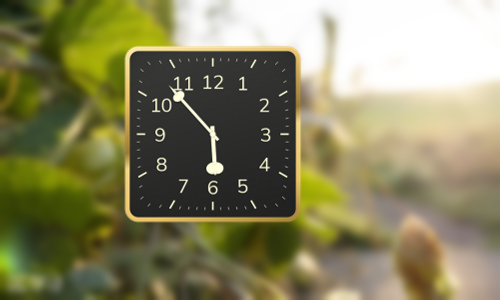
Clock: 5:53
